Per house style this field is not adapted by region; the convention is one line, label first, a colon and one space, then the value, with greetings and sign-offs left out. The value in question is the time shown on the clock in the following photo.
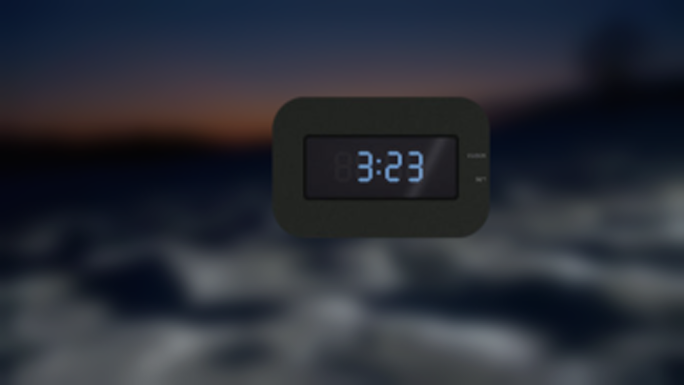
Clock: 3:23
